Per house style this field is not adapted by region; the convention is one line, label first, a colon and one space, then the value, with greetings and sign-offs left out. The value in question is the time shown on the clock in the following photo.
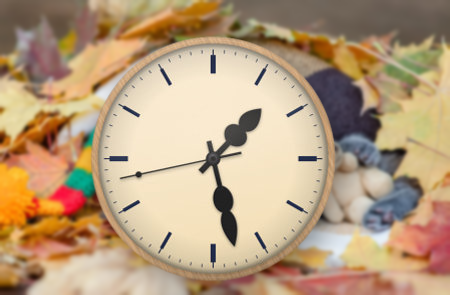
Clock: 1:27:43
